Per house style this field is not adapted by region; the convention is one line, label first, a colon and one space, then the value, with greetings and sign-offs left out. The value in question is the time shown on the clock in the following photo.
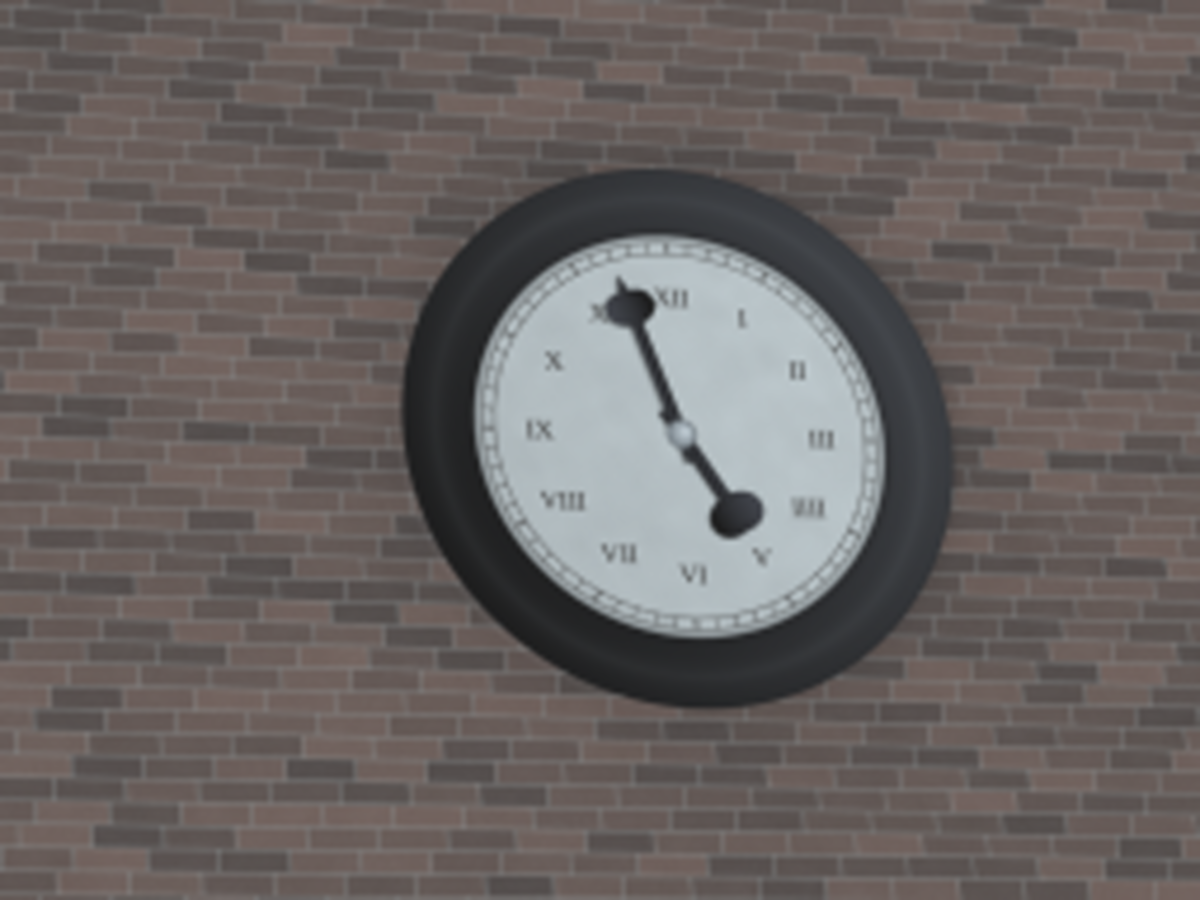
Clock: 4:57
